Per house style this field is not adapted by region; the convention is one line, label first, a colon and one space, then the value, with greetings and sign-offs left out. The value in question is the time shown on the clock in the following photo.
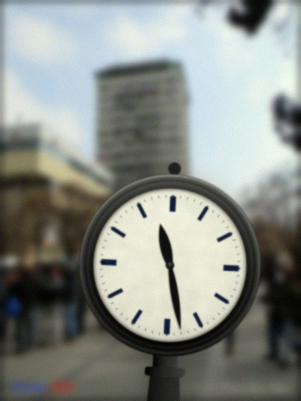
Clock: 11:28
